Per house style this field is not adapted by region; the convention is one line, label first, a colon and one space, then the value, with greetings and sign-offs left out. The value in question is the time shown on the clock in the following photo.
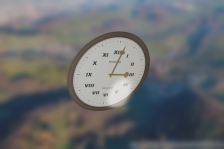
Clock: 3:02
